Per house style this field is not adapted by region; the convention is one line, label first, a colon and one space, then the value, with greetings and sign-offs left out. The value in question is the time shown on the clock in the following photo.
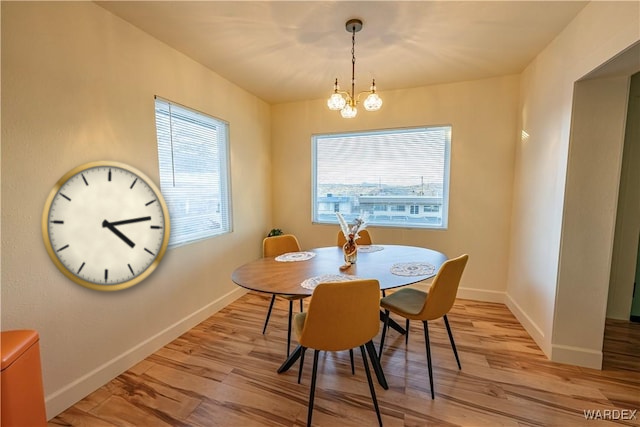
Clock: 4:13
